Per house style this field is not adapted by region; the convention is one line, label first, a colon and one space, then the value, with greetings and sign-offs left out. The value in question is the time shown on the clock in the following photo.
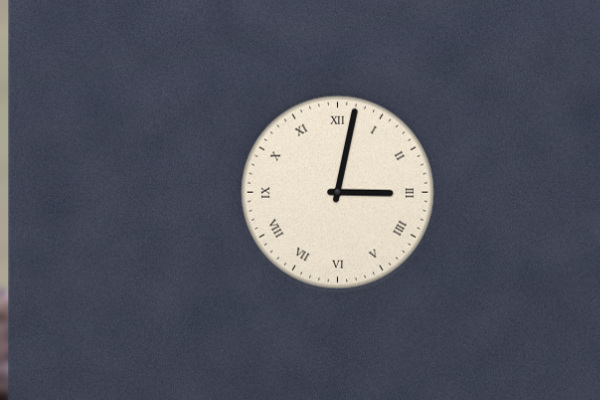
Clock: 3:02
